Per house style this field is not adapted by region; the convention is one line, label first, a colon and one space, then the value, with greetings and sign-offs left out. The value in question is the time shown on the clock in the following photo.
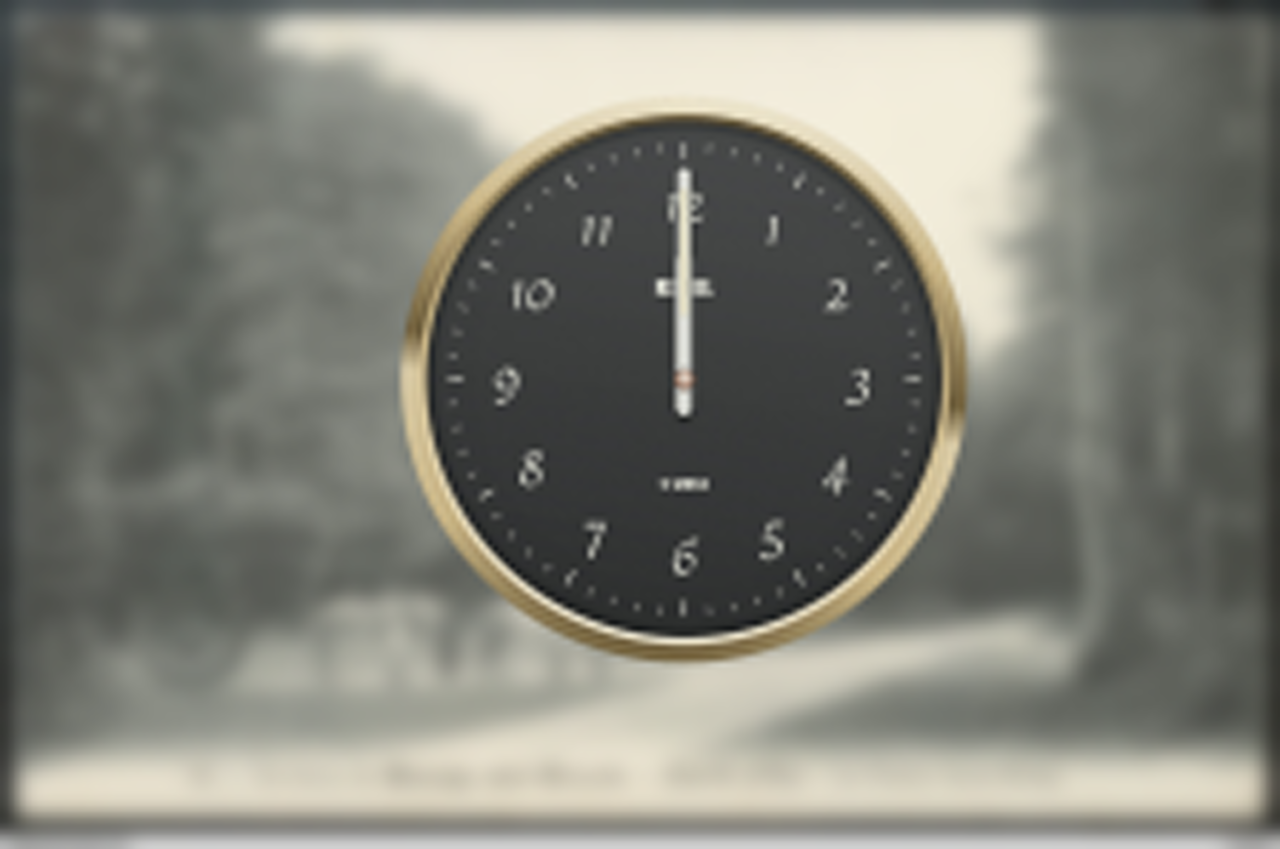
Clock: 12:00
